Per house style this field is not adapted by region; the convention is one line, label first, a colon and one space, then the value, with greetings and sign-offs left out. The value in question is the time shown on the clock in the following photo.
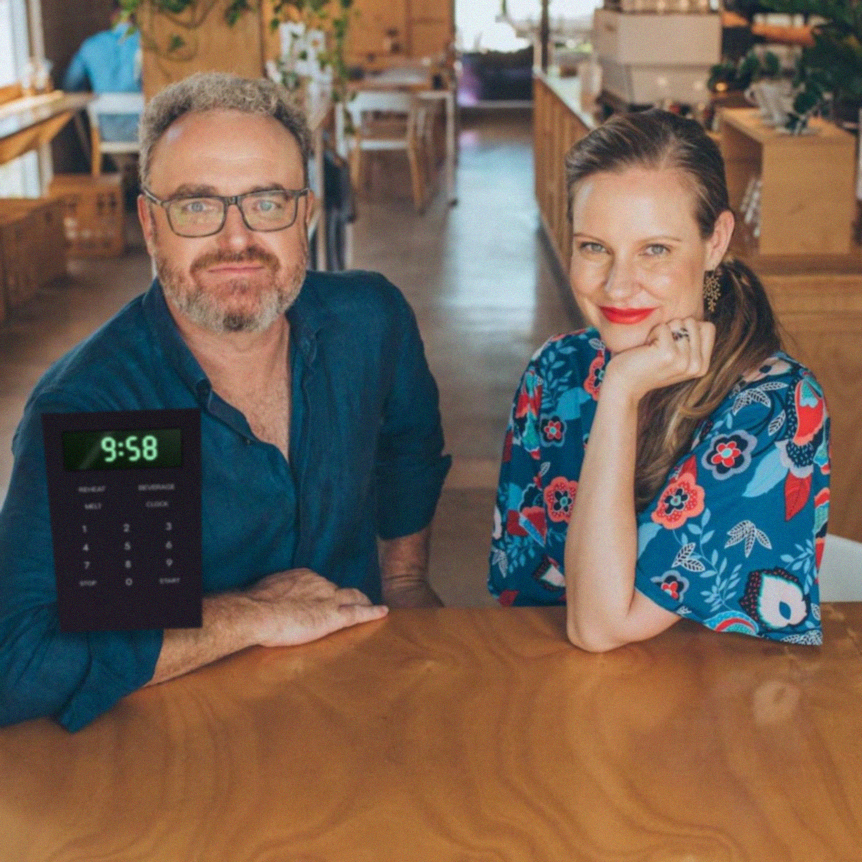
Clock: 9:58
